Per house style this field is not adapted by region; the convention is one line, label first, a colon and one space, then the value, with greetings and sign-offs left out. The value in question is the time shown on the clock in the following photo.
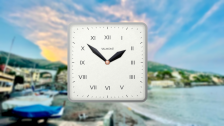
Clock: 1:52
